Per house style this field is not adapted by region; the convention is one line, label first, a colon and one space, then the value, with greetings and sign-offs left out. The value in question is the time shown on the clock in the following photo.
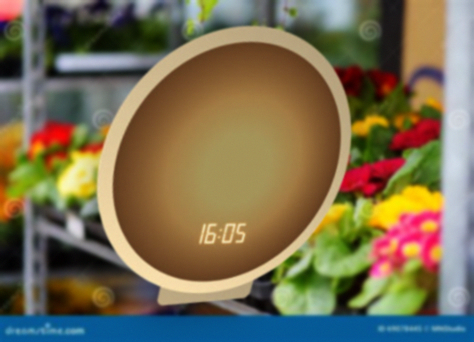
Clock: 16:05
